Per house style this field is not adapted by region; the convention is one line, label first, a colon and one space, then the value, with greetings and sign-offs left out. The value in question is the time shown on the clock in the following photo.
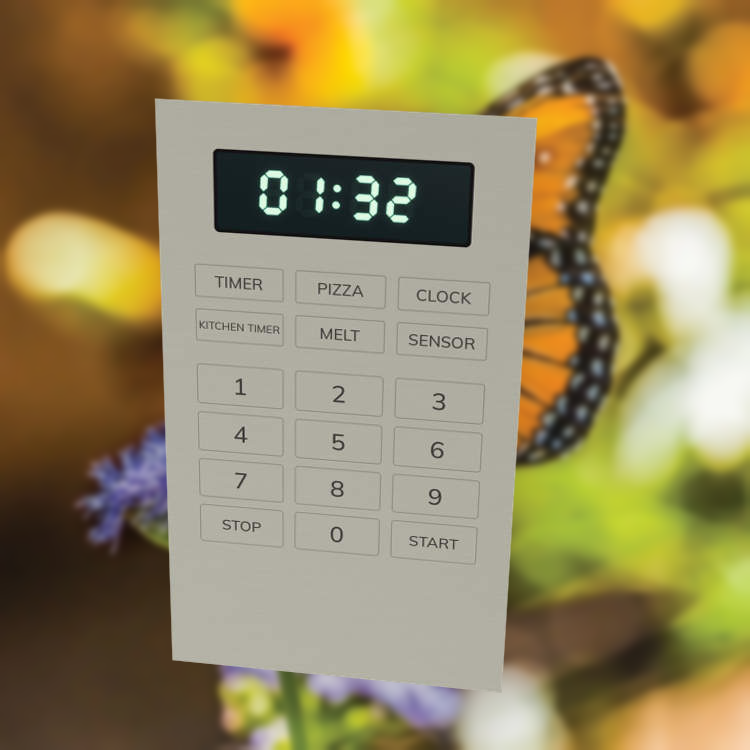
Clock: 1:32
